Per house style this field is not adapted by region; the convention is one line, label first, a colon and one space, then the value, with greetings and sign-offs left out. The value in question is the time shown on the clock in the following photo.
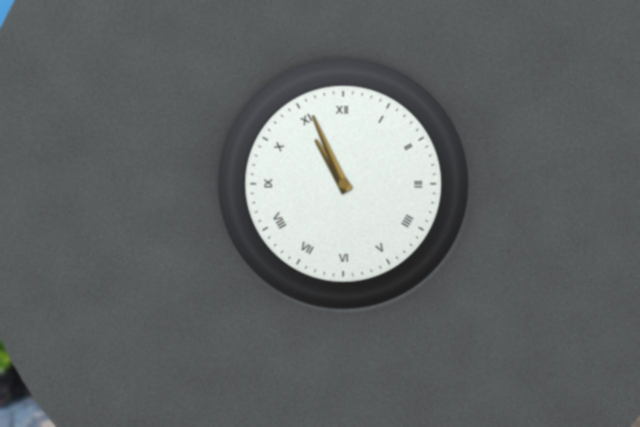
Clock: 10:56
